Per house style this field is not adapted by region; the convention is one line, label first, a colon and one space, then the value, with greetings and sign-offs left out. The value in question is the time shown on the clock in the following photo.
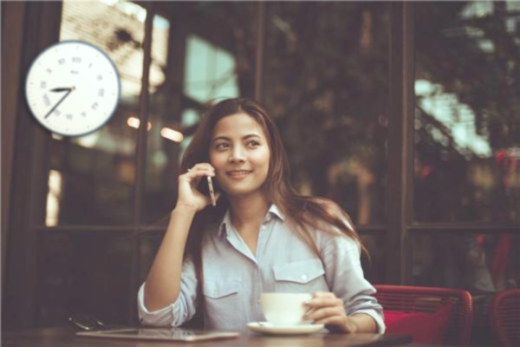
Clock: 8:36
